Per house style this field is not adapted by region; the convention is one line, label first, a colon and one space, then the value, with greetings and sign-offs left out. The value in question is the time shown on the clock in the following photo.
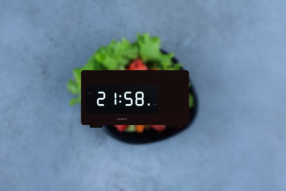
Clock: 21:58
